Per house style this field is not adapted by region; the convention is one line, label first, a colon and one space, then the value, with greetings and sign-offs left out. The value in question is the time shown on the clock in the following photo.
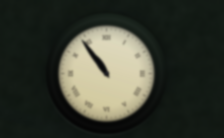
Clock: 10:54
